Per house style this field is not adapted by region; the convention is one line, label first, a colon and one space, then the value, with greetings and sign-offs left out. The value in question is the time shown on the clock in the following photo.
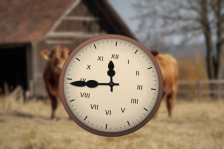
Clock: 11:44
